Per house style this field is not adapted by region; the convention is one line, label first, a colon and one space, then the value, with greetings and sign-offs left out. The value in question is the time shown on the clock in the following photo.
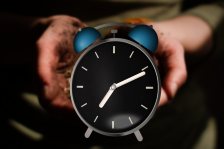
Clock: 7:11
